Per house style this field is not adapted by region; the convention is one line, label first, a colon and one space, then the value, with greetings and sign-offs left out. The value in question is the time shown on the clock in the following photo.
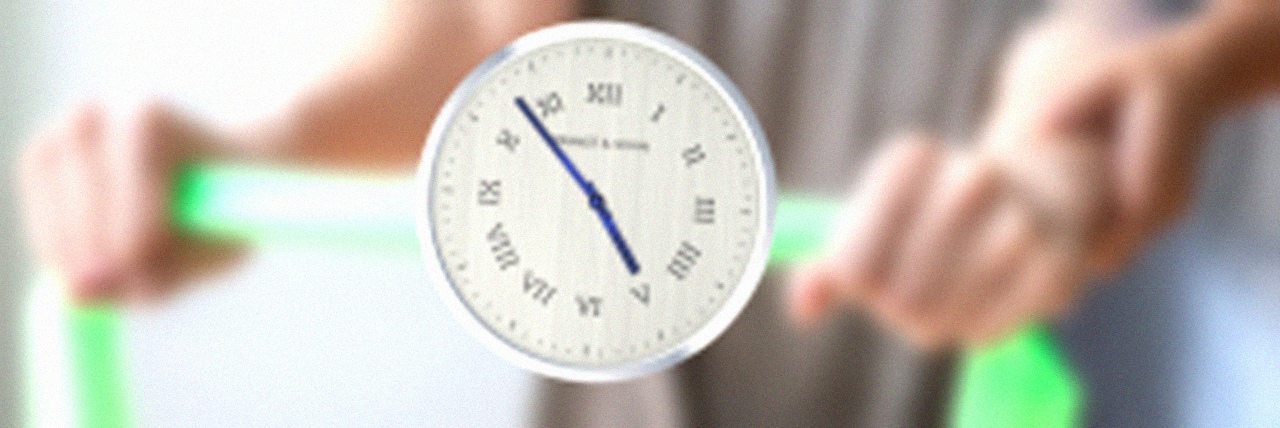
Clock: 4:53
